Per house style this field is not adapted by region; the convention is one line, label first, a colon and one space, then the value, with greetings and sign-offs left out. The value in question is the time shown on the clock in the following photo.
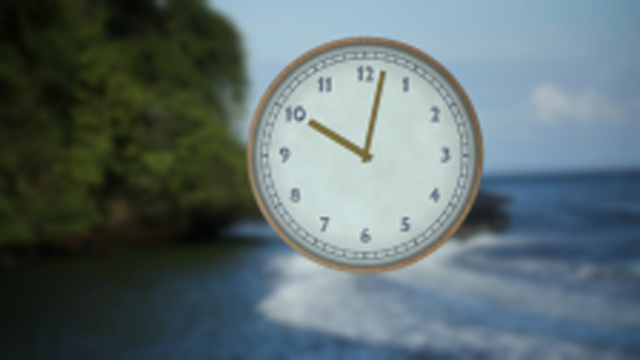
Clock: 10:02
